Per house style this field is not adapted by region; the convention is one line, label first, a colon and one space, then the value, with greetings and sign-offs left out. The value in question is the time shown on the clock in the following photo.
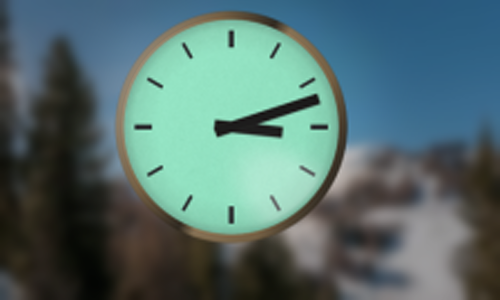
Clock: 3:12
